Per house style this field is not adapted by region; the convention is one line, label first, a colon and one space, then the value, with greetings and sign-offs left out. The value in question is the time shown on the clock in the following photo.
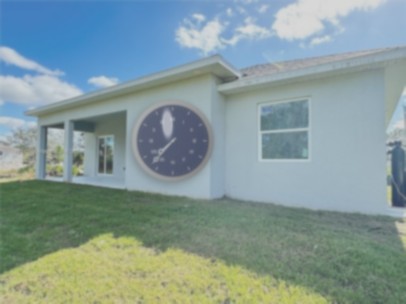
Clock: 7:37
